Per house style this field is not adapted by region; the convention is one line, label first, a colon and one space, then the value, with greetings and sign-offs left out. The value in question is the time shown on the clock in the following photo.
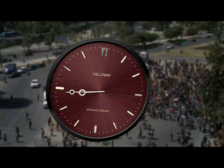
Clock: 8:44
